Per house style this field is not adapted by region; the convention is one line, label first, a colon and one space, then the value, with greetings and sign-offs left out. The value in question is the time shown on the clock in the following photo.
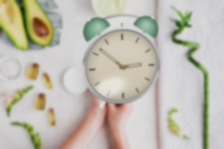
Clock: 2:52
